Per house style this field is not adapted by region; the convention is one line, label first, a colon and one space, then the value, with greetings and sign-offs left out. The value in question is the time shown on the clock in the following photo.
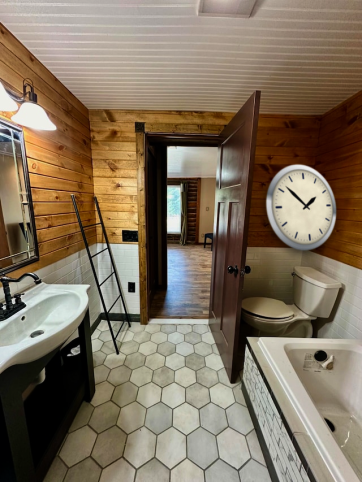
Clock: 1:52
